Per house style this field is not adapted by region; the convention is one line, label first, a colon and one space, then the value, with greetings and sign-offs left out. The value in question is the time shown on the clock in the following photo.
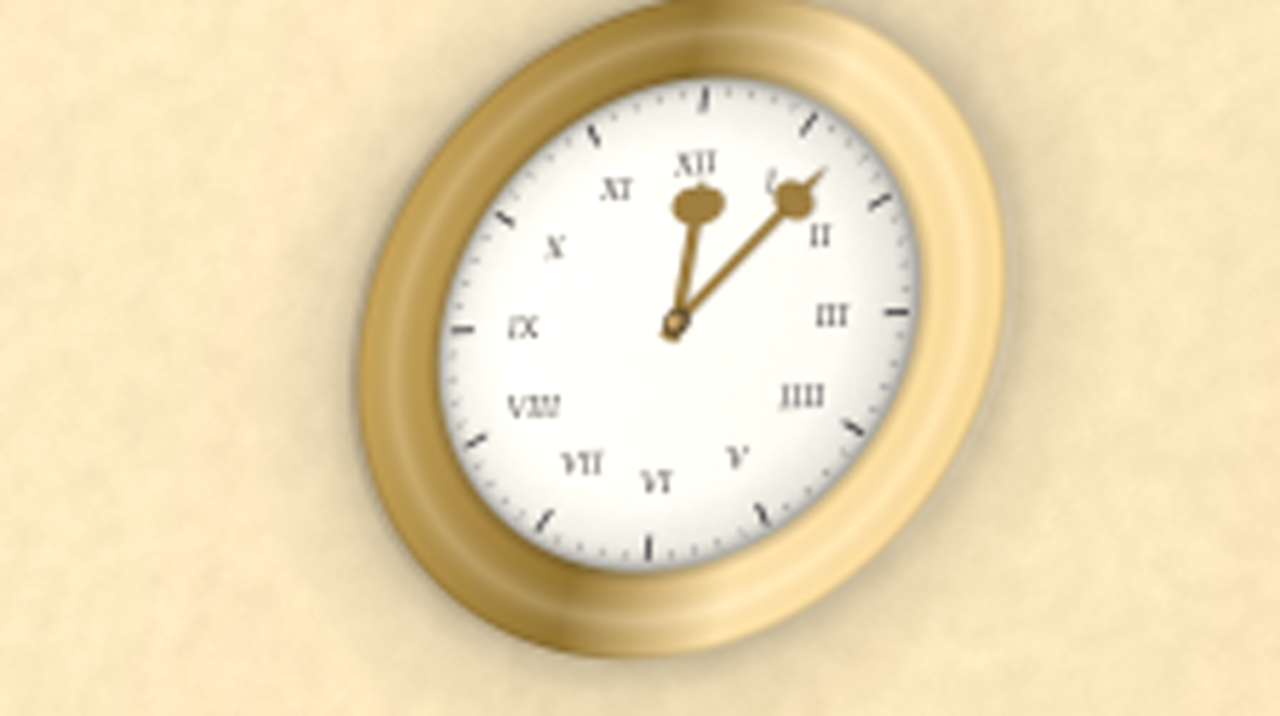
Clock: 12:07
